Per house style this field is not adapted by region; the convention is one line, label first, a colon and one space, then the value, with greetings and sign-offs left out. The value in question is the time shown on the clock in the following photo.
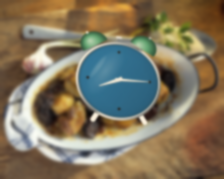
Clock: 8:15
